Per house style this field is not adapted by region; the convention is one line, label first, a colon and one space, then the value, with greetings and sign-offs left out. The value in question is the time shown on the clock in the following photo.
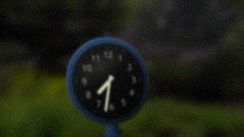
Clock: 7:32
